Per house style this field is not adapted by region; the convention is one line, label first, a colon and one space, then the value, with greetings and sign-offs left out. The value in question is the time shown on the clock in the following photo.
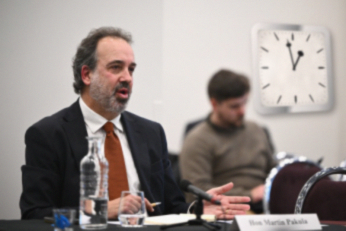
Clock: 12:58
